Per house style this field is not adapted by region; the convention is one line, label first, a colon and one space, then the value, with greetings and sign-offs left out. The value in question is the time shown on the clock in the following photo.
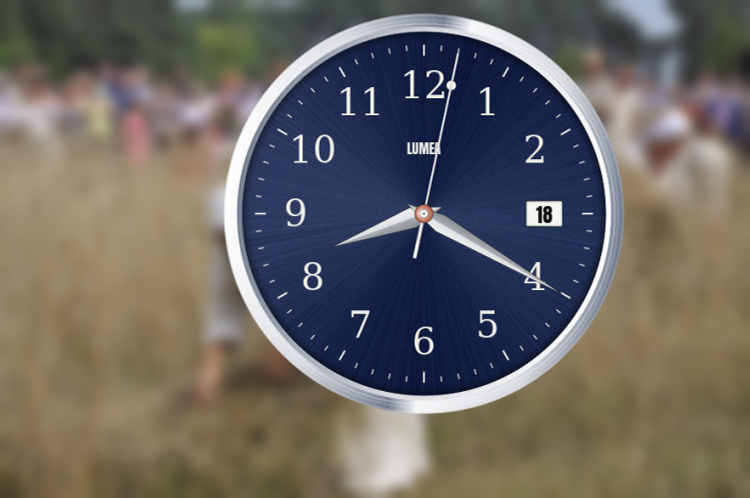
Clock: 8:20:02
